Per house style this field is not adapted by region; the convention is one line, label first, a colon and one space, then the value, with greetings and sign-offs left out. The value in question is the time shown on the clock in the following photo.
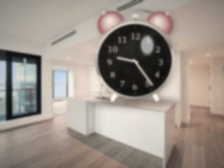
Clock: 9:24
